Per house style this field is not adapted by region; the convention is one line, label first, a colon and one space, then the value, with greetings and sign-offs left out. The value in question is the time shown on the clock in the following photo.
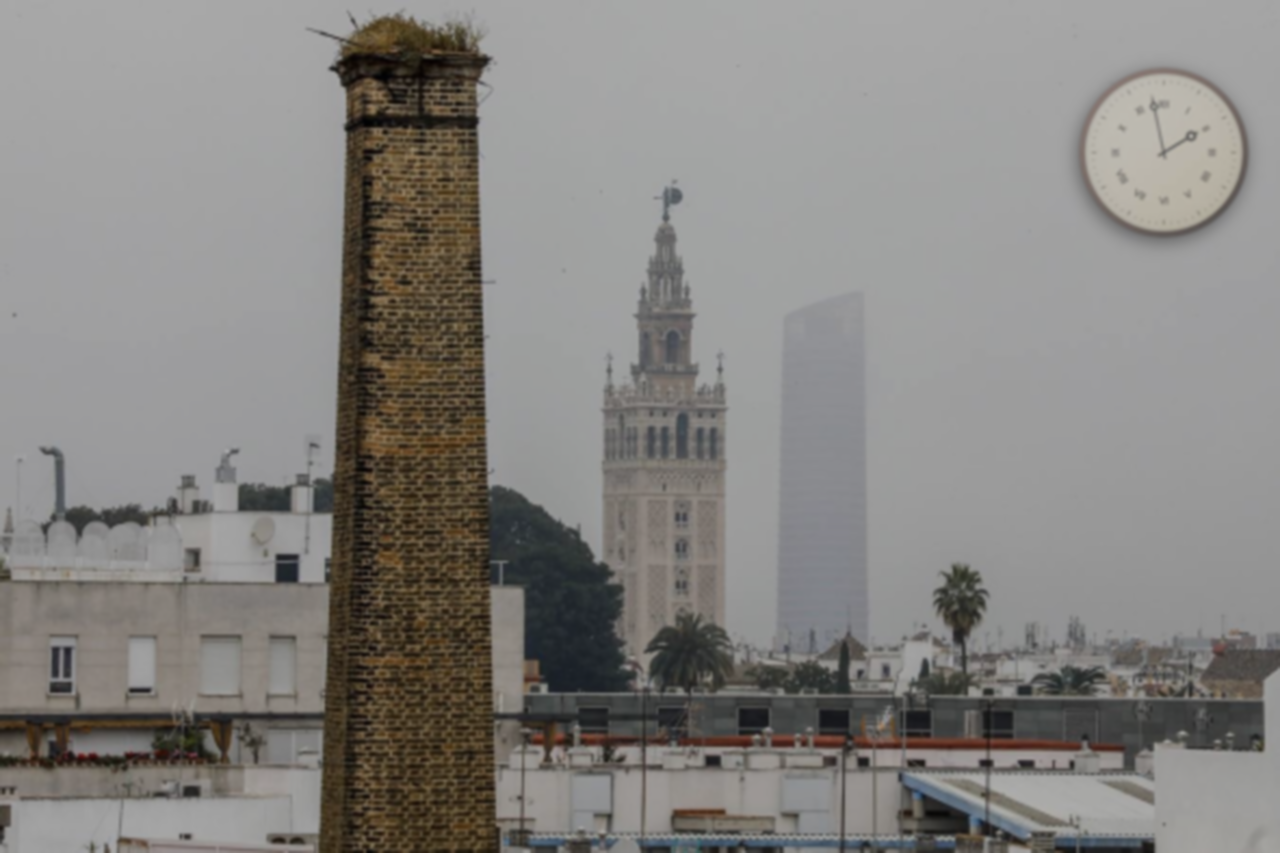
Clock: 1:58
